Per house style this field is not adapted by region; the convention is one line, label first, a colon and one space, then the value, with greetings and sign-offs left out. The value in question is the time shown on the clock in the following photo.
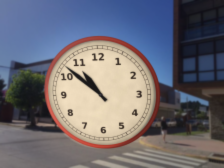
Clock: 10:52
